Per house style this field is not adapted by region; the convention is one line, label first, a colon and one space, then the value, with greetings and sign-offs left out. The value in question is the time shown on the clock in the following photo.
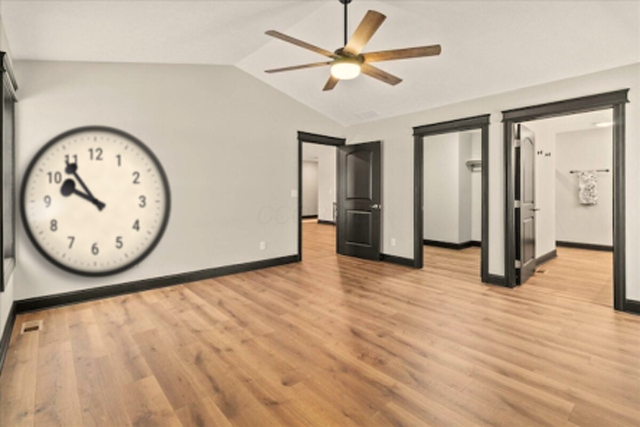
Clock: 9:54
